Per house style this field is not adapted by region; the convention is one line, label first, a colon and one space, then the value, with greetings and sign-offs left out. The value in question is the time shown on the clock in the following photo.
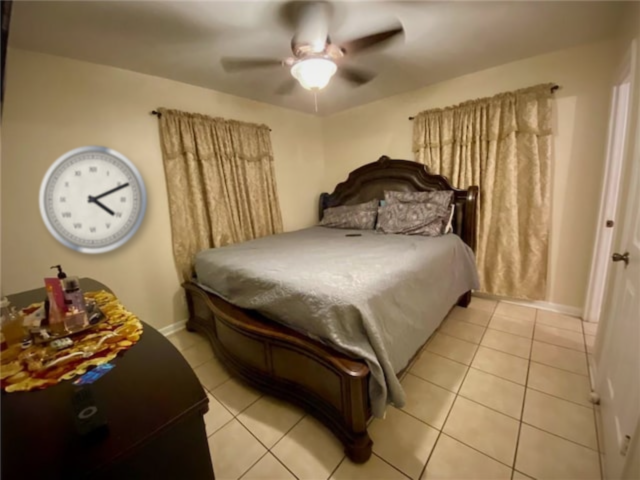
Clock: 4:11
